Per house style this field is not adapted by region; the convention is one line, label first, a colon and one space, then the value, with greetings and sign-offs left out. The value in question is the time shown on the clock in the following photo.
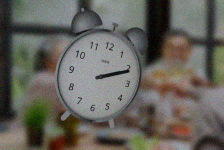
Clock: 2:11
